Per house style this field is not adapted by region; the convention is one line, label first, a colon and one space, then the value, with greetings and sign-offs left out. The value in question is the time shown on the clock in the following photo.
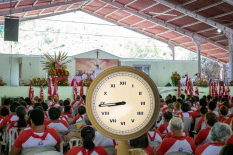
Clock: 8:44
